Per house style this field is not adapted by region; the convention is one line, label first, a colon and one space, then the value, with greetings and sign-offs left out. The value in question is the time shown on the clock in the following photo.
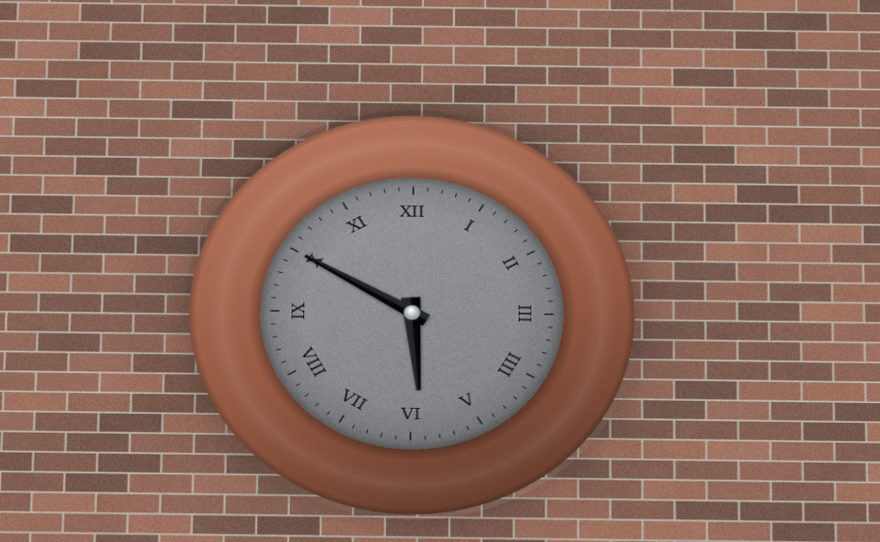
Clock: 5:50
